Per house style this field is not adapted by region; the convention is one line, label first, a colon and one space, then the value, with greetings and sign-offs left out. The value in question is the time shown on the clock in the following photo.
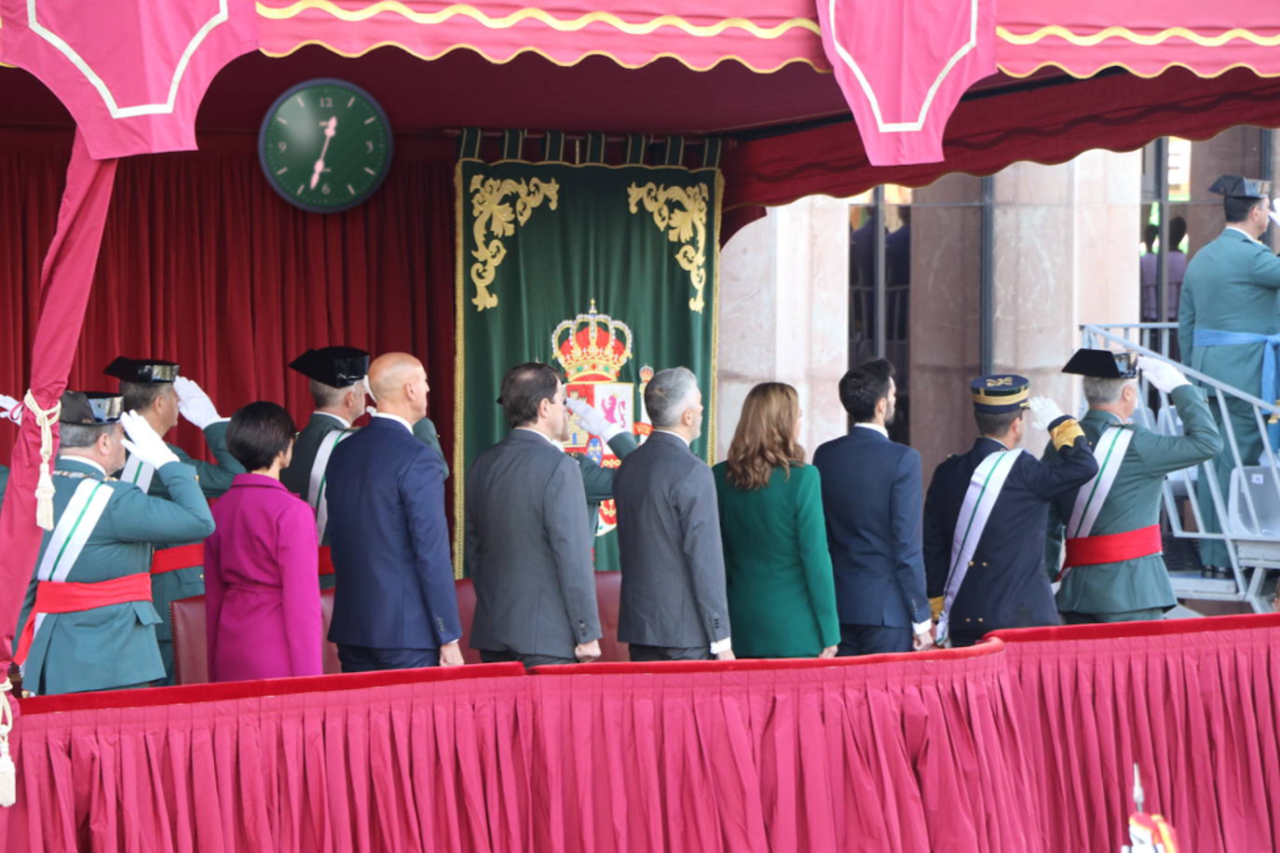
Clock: 12:33
